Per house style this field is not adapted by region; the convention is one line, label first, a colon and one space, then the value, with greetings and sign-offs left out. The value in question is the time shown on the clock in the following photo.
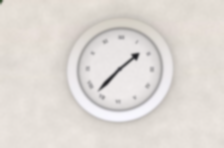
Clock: 1:37
